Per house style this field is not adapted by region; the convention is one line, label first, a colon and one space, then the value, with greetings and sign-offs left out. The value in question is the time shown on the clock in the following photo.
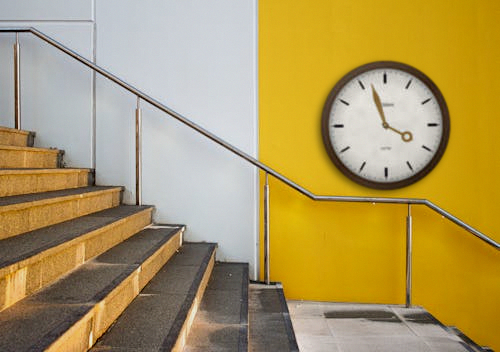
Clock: 3:57
